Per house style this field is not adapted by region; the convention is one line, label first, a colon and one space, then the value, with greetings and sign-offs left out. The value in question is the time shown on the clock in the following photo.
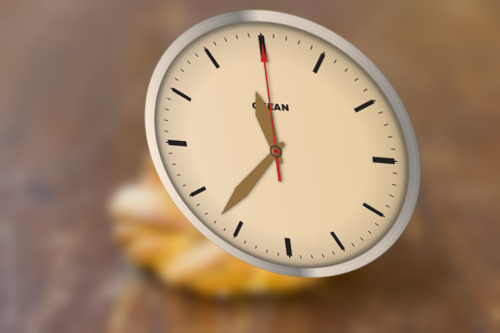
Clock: 11:37:00
